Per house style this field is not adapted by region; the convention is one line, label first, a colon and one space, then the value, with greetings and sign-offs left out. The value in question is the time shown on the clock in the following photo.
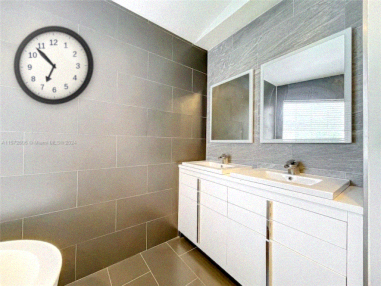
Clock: 6:53
